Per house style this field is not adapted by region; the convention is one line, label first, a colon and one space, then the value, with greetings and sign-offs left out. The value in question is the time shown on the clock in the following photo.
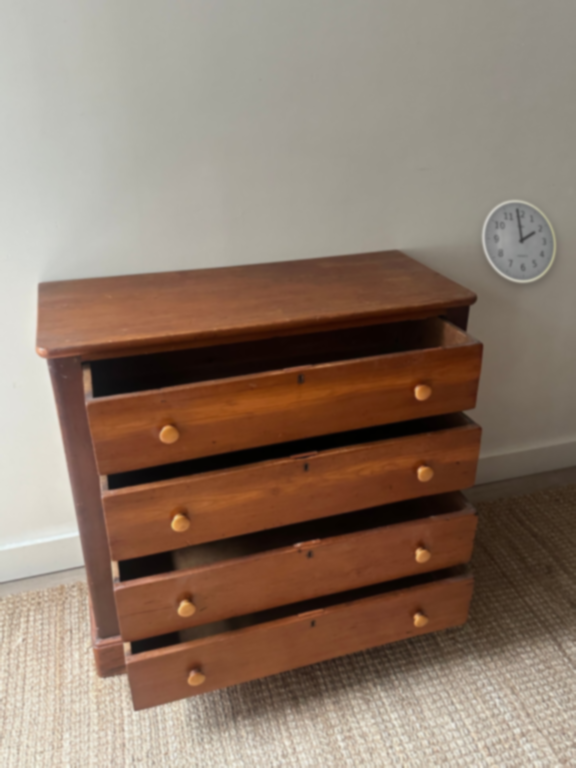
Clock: 1:59
